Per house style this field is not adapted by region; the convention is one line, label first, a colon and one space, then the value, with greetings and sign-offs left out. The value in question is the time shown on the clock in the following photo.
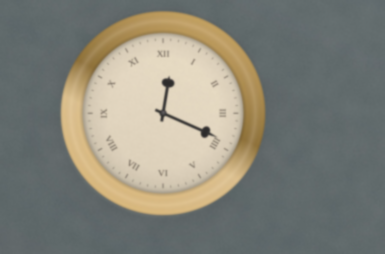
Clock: 12:19
